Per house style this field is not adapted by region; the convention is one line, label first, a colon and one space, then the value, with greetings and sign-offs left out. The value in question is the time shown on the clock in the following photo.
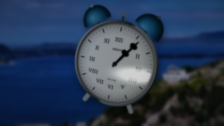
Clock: 1:06
